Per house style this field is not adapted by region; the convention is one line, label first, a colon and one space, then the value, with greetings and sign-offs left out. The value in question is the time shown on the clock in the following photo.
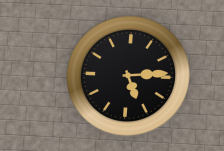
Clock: 5:14
